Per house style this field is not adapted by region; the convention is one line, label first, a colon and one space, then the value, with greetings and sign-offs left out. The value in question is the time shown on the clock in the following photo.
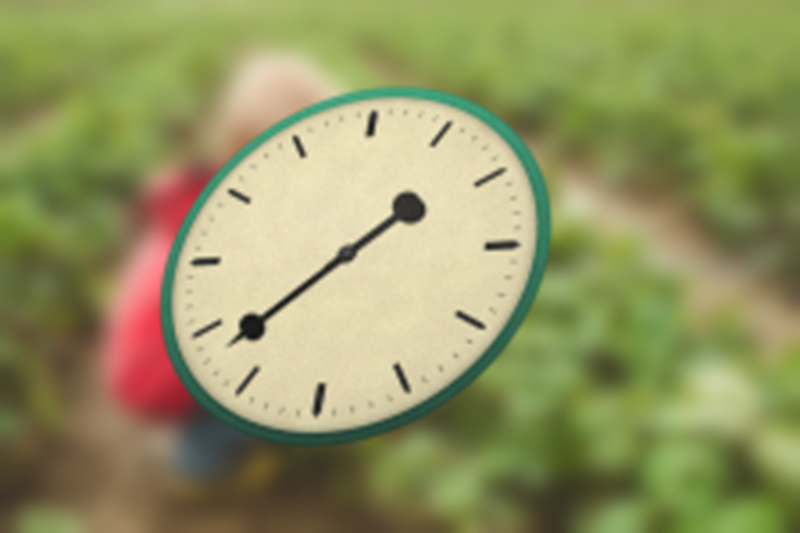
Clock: 1:38
